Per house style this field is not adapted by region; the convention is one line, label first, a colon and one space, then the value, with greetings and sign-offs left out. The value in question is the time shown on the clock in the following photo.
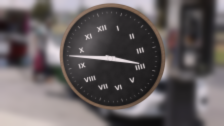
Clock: 3:48
